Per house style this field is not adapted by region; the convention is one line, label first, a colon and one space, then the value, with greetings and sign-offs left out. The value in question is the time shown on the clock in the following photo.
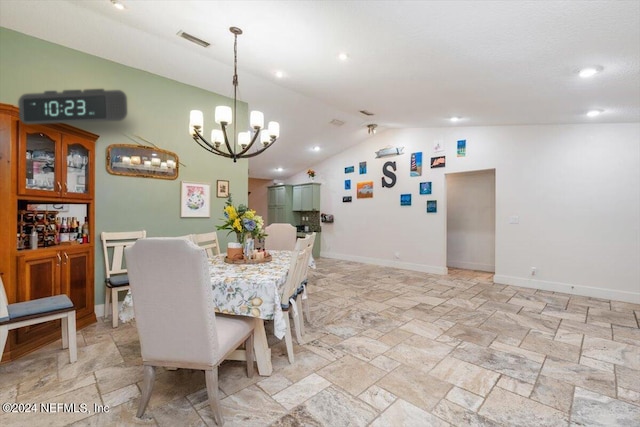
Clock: 10:23
